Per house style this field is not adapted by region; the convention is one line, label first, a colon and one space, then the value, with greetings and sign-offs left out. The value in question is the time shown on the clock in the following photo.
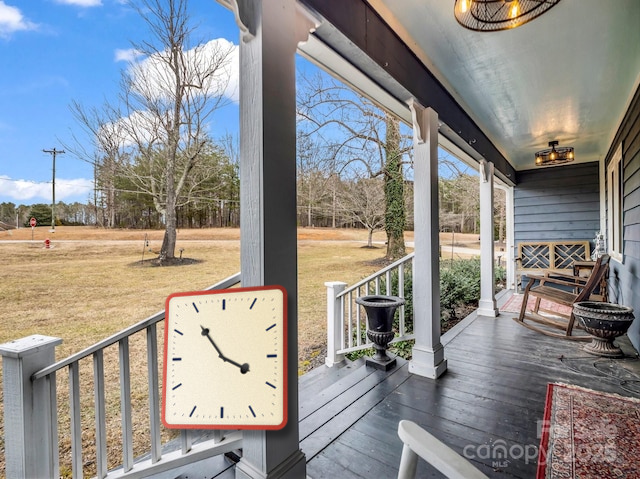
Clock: 3:54
